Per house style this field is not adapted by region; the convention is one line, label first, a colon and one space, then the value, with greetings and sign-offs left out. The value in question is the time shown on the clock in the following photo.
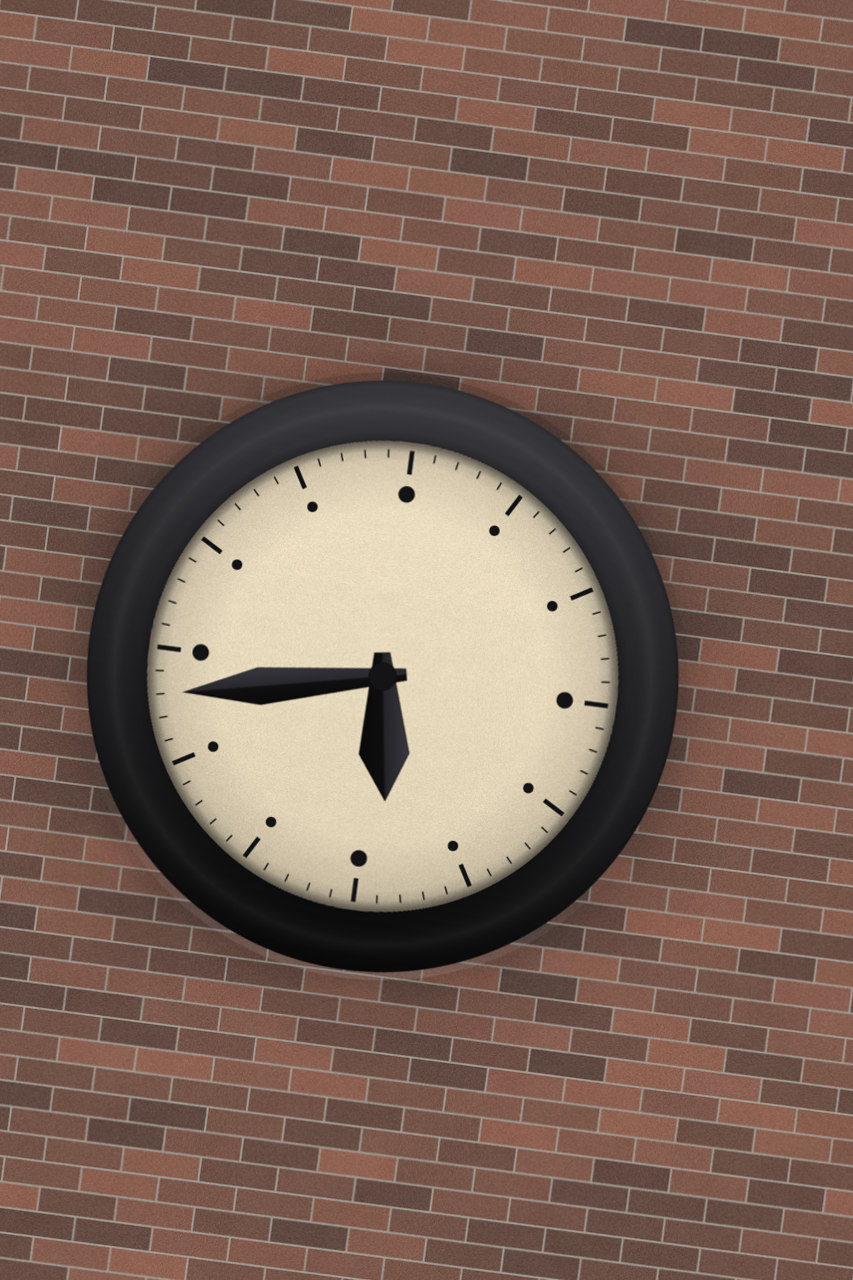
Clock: 5:43
